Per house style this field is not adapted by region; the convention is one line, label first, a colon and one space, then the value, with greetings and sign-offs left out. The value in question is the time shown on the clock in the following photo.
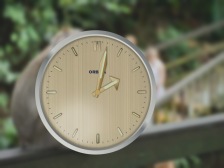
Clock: 2:02
